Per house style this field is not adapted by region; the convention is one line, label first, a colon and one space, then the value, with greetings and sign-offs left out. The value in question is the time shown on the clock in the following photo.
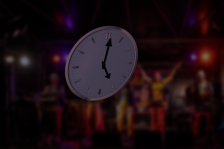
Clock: 5:01
